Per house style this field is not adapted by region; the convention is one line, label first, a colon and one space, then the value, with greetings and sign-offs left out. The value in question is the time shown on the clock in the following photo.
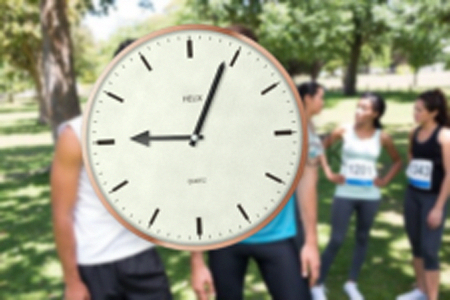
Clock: 9:04
